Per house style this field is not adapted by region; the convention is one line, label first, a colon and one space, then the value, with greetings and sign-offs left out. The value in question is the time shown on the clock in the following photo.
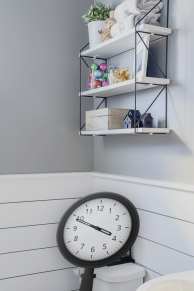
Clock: 3:49
